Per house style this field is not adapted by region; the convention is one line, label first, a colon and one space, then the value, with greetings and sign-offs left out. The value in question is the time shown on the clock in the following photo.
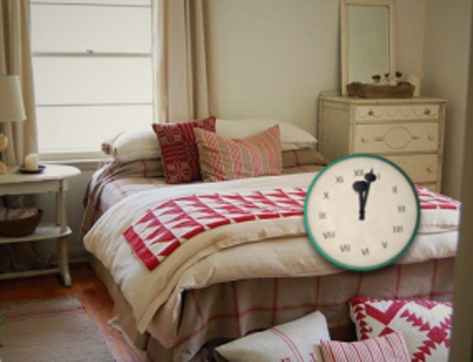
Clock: 12:03
